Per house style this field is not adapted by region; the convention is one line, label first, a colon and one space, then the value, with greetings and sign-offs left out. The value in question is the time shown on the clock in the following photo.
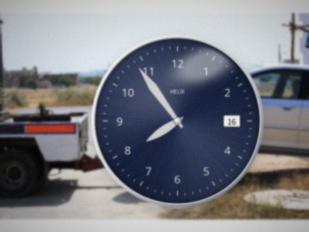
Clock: 7:54
